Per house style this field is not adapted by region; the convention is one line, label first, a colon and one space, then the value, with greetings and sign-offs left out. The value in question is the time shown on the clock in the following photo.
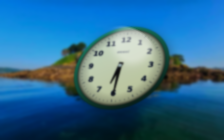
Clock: 6:30
